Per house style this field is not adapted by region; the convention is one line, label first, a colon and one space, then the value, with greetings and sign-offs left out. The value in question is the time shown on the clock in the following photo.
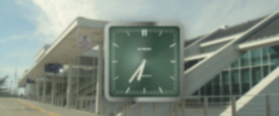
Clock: 6:36
